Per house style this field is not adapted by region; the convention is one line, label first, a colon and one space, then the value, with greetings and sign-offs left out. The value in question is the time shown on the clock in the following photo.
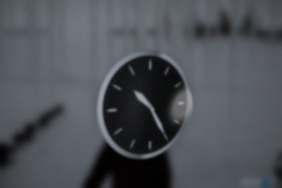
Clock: 10:25
